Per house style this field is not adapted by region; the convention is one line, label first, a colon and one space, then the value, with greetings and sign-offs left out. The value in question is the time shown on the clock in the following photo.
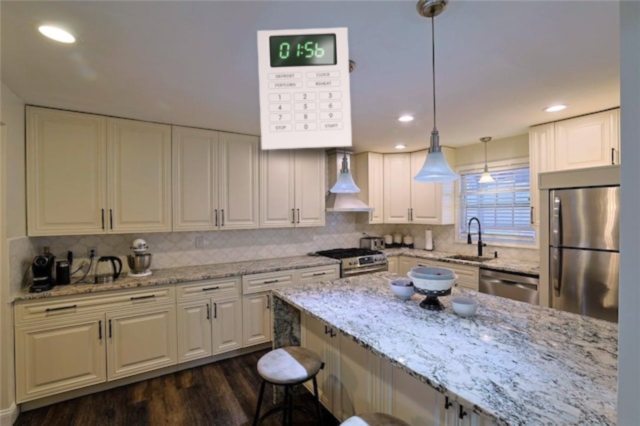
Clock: 1:56
